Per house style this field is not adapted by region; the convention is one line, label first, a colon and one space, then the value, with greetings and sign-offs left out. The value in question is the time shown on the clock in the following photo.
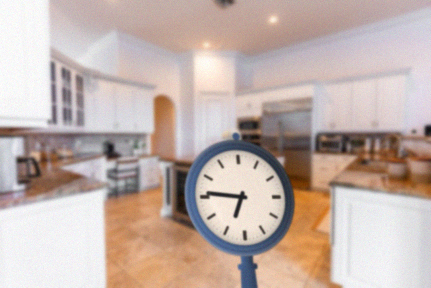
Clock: 6:46
